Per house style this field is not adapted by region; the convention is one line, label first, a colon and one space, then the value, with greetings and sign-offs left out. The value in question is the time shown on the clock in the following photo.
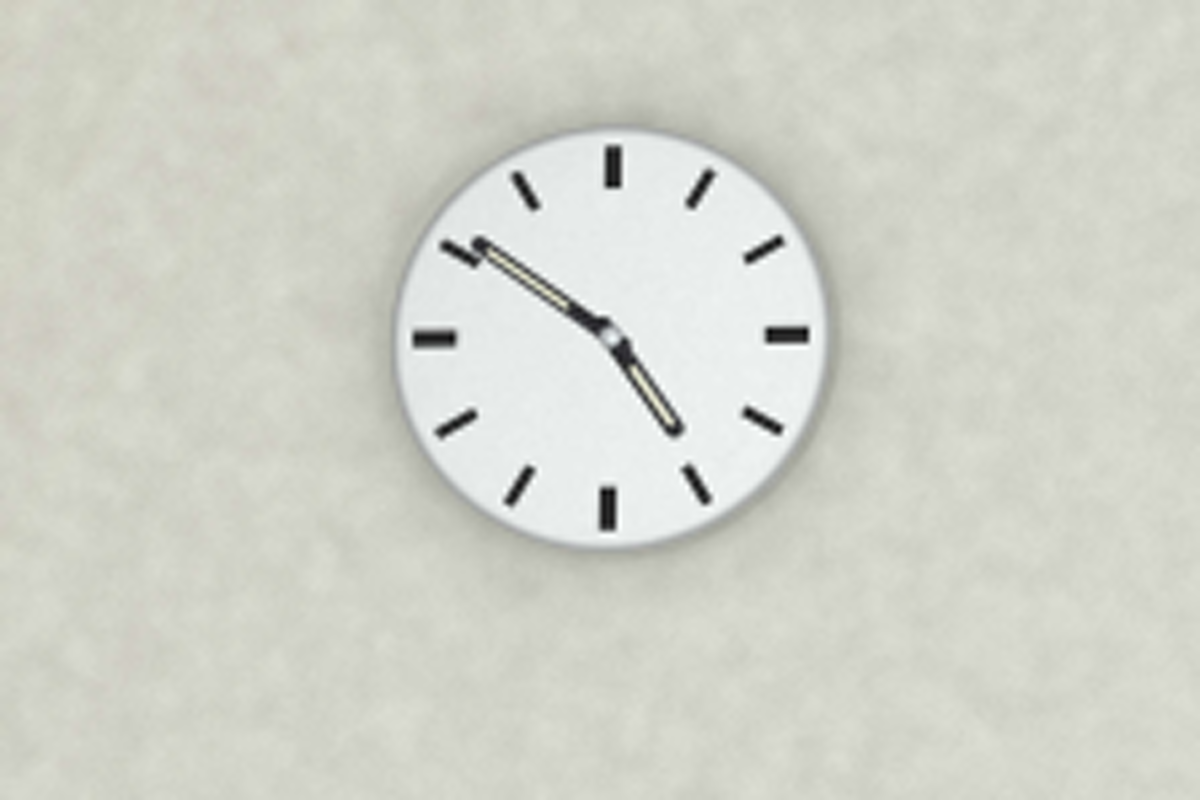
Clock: 4:51
